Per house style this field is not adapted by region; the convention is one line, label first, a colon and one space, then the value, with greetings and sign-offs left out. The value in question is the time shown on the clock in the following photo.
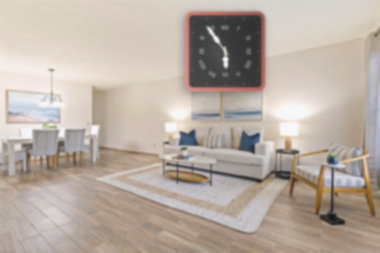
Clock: 5:54
